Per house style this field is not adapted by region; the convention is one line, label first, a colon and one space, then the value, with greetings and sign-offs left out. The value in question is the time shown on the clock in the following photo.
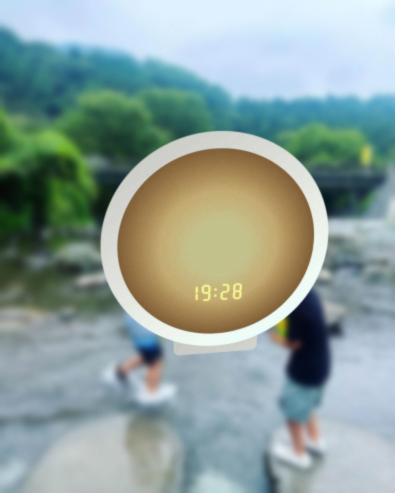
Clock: 19:28
